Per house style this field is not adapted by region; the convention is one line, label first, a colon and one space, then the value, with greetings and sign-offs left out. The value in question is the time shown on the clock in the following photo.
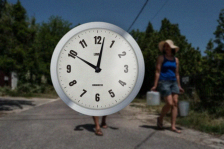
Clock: 10:02
